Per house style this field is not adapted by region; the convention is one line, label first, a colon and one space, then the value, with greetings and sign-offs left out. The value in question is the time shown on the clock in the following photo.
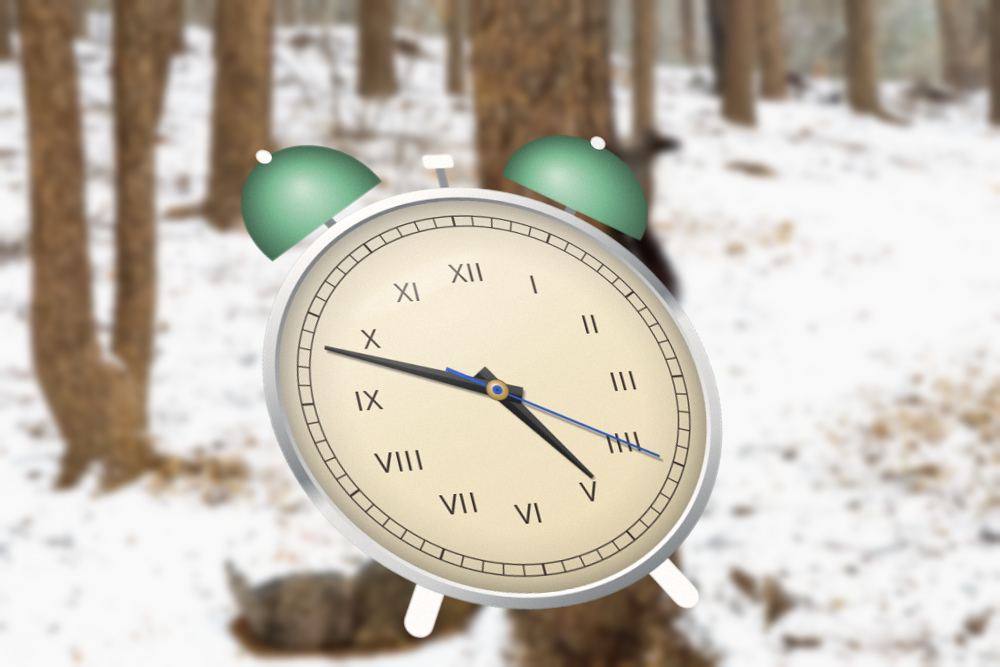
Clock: 4:48:20
